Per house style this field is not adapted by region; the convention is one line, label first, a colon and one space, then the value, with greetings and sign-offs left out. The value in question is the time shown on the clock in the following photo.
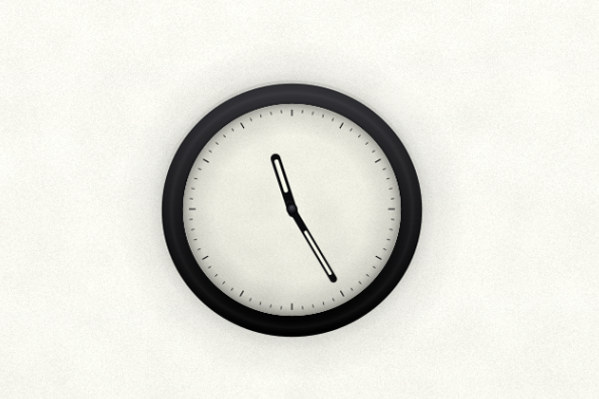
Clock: 11:25
